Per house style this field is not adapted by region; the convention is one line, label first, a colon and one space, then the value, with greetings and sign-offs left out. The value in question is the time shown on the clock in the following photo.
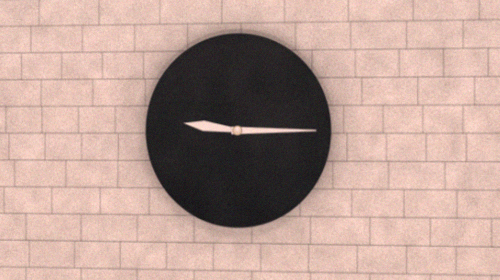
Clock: 9:15
